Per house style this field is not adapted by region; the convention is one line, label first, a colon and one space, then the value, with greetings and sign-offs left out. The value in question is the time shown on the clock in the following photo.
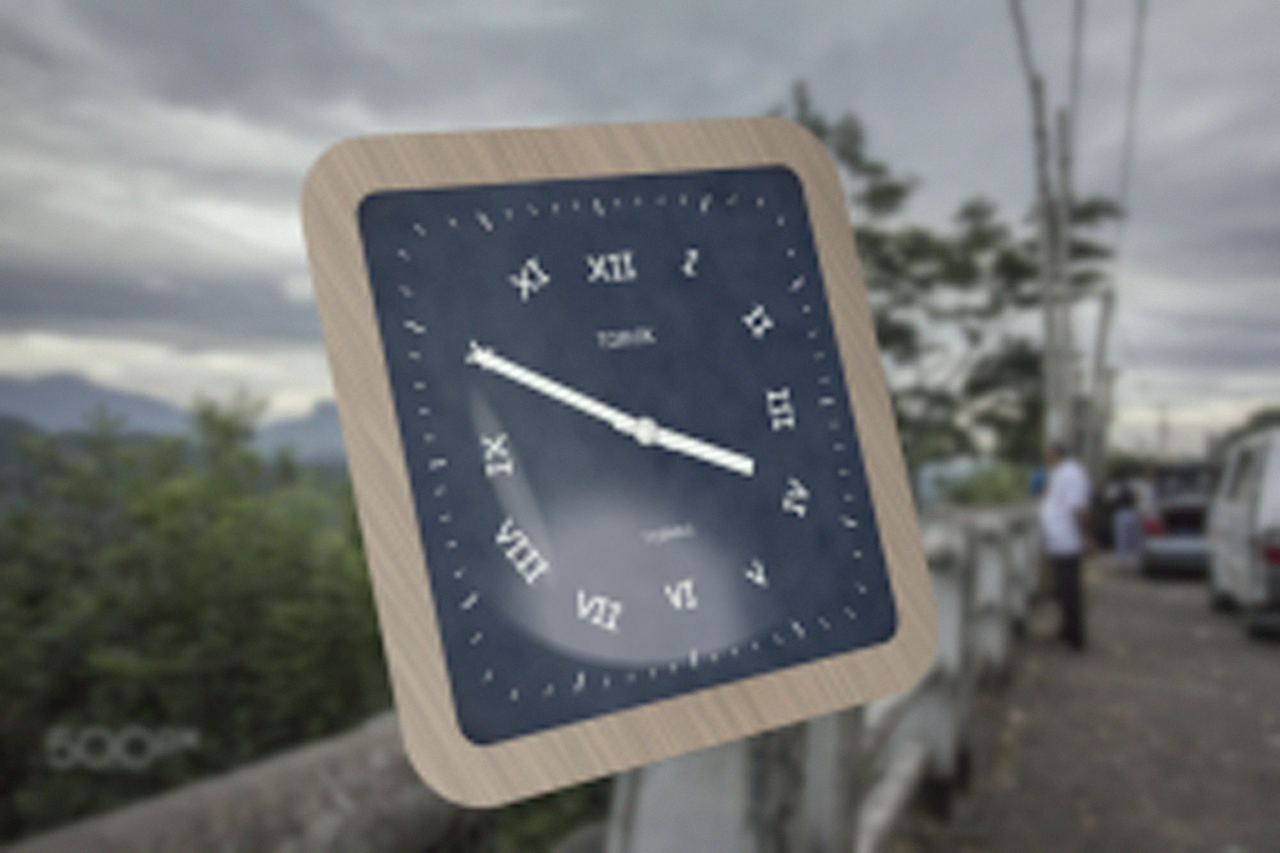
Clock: 3:50
